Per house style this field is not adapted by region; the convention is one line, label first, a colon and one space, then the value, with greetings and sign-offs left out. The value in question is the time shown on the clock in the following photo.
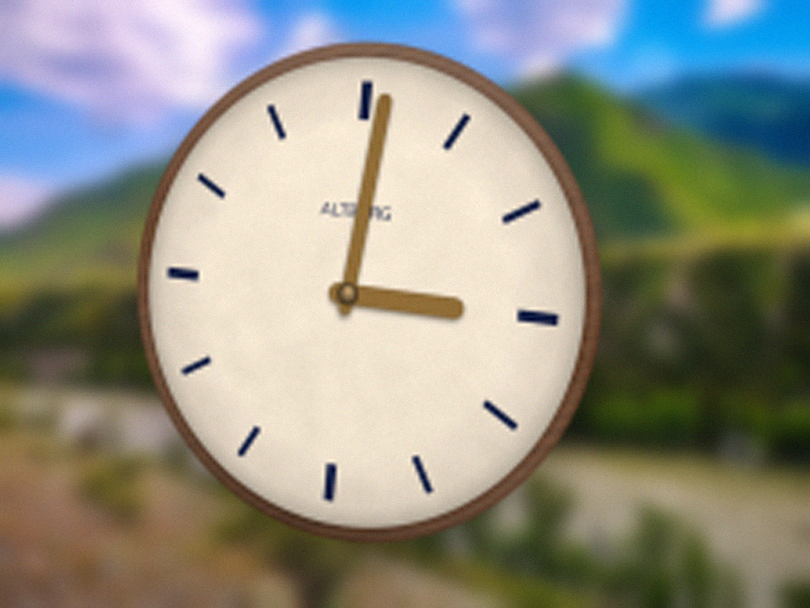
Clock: 3:01
